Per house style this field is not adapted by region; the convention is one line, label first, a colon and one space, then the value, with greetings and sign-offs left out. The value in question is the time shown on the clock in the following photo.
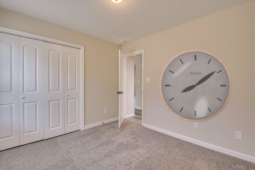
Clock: 8:09
